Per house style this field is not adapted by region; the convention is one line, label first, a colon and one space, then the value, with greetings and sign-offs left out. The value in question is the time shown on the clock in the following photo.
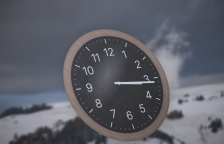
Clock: 3:16
